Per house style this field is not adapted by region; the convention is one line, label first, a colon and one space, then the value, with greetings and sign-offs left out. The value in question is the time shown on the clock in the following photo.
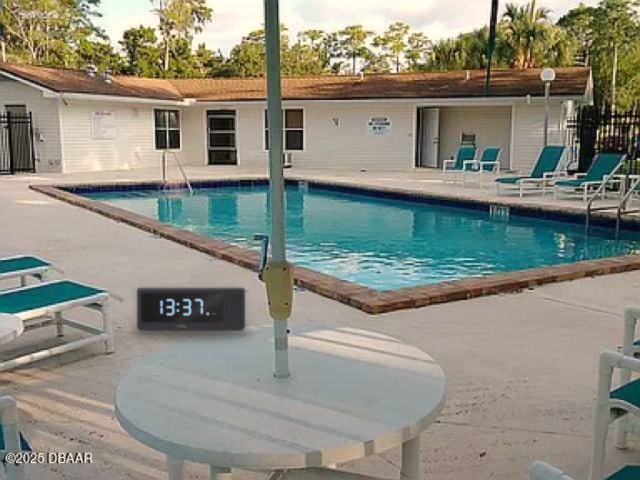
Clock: 13:37
